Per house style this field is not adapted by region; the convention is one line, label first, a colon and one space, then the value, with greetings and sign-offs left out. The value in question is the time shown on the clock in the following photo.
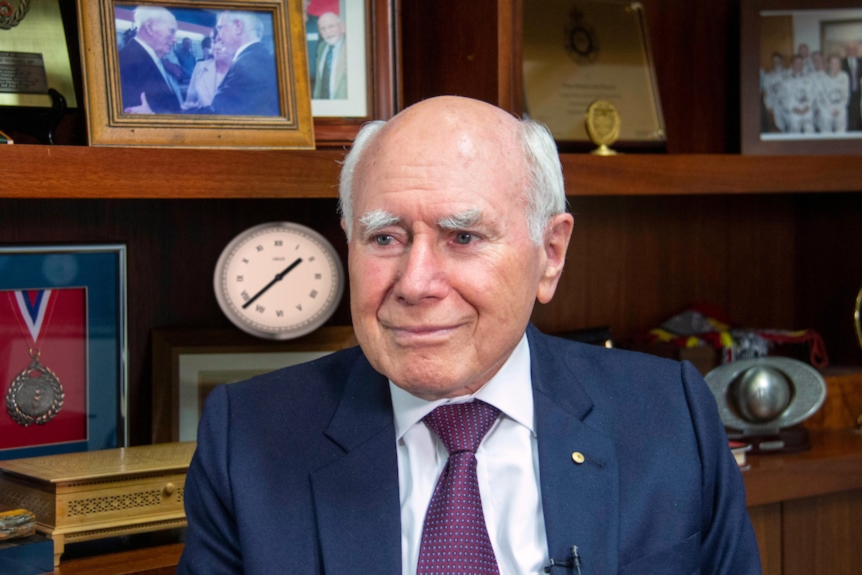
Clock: 1:38
